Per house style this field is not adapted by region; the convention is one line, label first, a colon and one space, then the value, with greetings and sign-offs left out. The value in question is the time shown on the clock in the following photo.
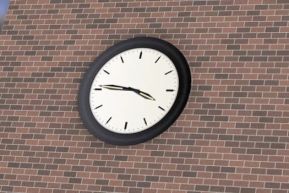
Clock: 3:46
